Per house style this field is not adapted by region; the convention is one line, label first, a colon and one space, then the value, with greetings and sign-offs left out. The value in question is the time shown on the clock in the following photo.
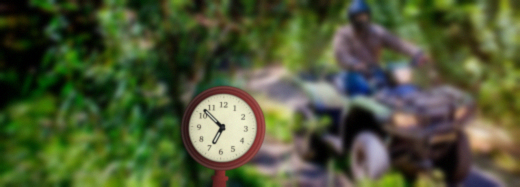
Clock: 6:52
